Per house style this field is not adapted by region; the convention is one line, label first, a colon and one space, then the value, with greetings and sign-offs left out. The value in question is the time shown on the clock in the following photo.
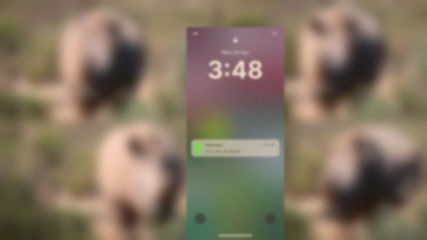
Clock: 3:48
